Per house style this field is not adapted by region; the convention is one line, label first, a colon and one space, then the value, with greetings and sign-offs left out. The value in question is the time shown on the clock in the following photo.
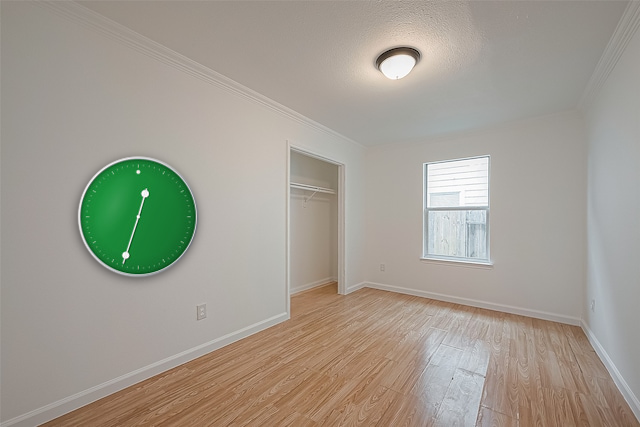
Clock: 12:33
